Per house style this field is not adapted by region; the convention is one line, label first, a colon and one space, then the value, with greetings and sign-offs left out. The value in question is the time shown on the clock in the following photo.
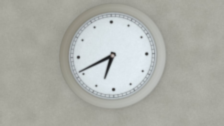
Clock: 6:41
